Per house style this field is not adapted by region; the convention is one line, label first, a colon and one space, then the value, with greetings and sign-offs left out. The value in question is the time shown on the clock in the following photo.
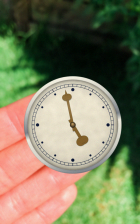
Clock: 4:58
